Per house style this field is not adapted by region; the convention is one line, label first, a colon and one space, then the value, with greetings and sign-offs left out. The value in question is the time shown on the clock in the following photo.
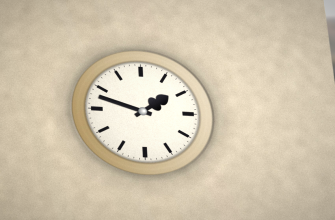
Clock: 1:48
